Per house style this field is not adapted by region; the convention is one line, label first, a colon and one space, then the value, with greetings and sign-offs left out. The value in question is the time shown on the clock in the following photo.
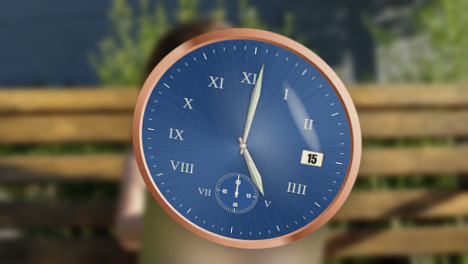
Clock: 5:01
